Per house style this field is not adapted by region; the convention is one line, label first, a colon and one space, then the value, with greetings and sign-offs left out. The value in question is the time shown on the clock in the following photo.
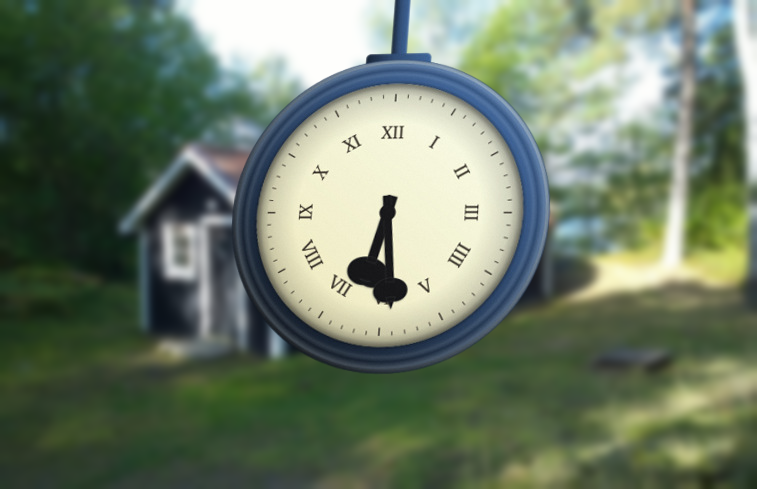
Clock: 6:29
